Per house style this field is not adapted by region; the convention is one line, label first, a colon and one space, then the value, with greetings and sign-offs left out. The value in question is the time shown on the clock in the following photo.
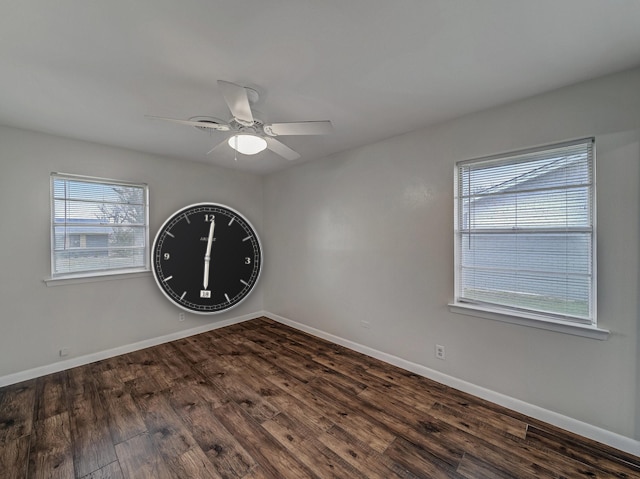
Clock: 6:01
